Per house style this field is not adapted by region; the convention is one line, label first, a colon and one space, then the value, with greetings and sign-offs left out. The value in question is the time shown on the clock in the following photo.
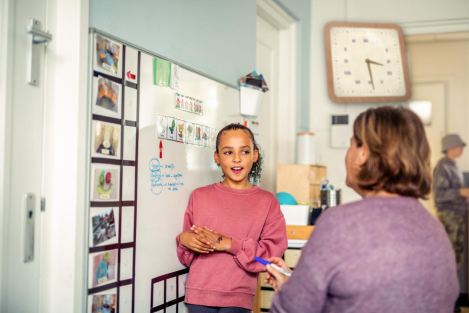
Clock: 3:29
